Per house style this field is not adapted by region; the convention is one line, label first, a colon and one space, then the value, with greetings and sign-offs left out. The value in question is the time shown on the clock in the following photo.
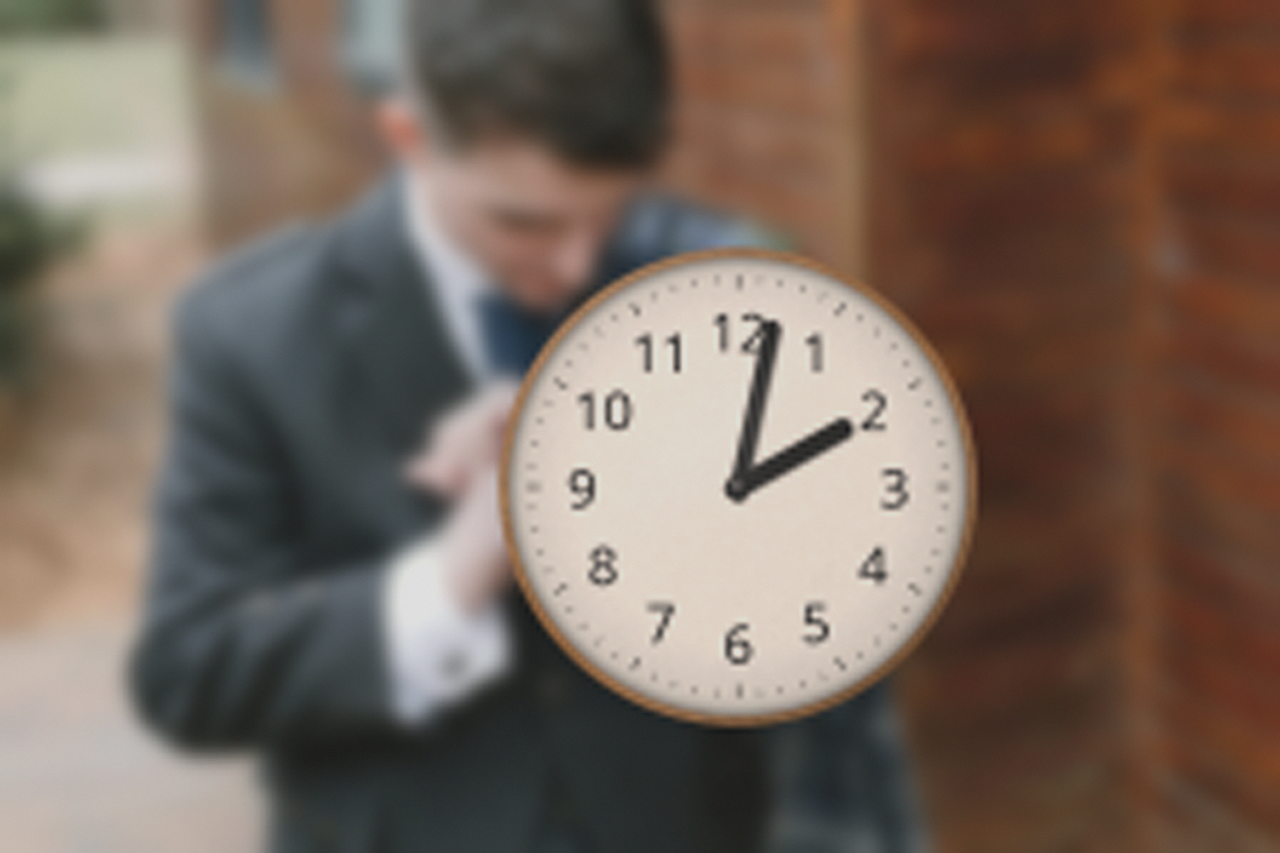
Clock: 2:02
